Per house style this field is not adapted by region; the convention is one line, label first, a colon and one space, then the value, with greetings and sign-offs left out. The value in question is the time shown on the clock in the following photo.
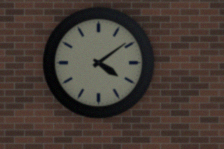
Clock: 4:09
